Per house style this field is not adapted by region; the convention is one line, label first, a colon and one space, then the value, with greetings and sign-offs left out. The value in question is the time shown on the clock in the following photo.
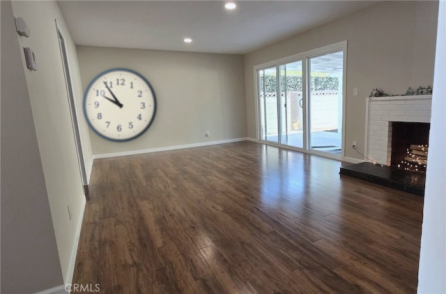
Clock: 9:54
